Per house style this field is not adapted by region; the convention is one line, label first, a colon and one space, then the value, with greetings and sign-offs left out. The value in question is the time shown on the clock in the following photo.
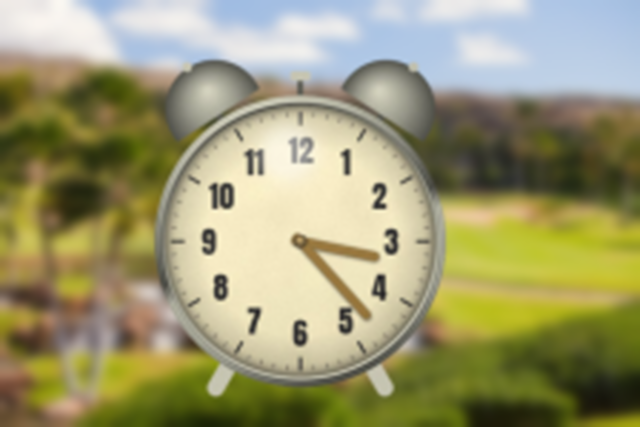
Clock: 3:23
